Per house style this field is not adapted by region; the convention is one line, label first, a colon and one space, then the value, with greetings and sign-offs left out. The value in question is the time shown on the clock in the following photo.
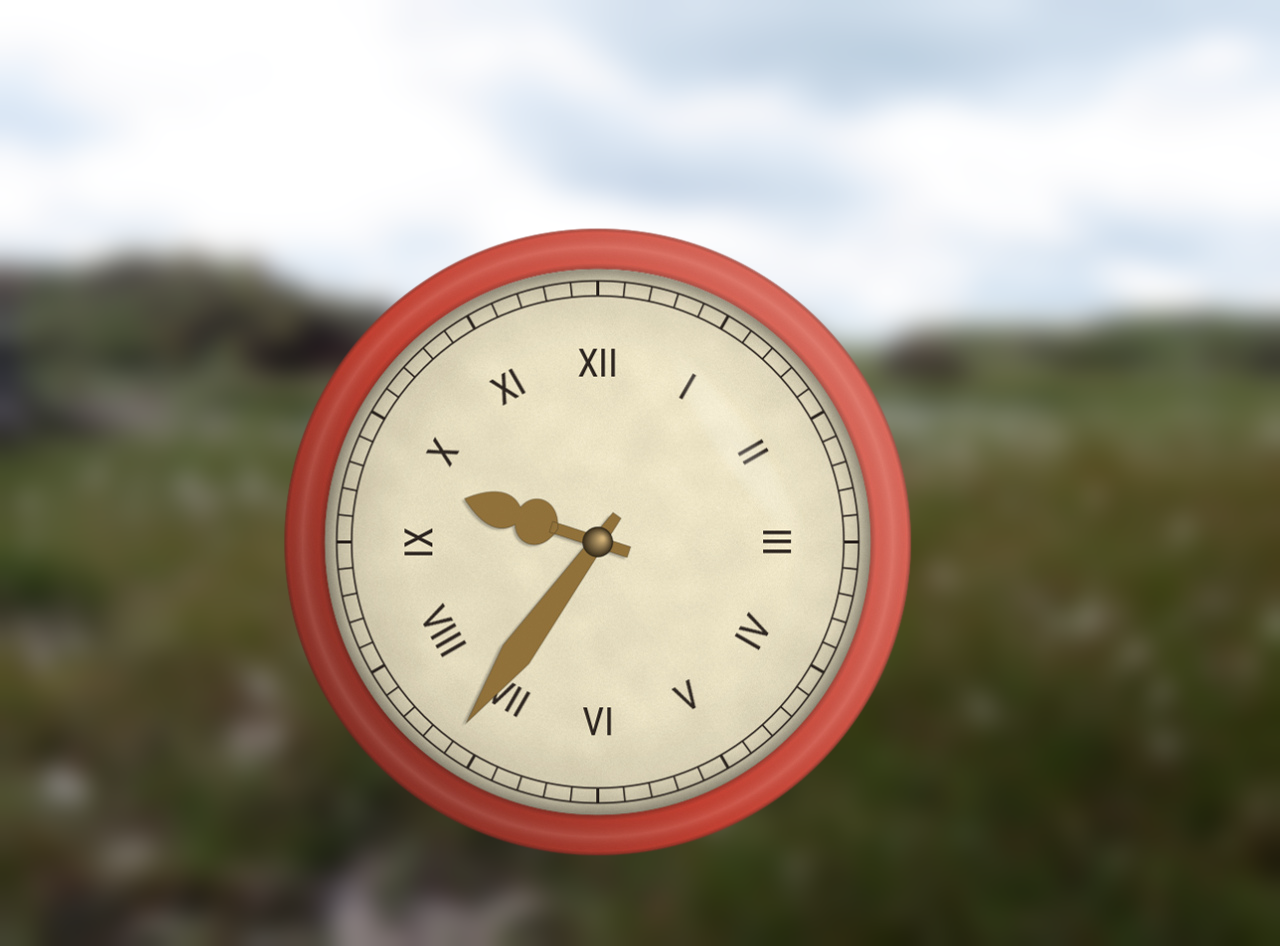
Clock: 9:36
